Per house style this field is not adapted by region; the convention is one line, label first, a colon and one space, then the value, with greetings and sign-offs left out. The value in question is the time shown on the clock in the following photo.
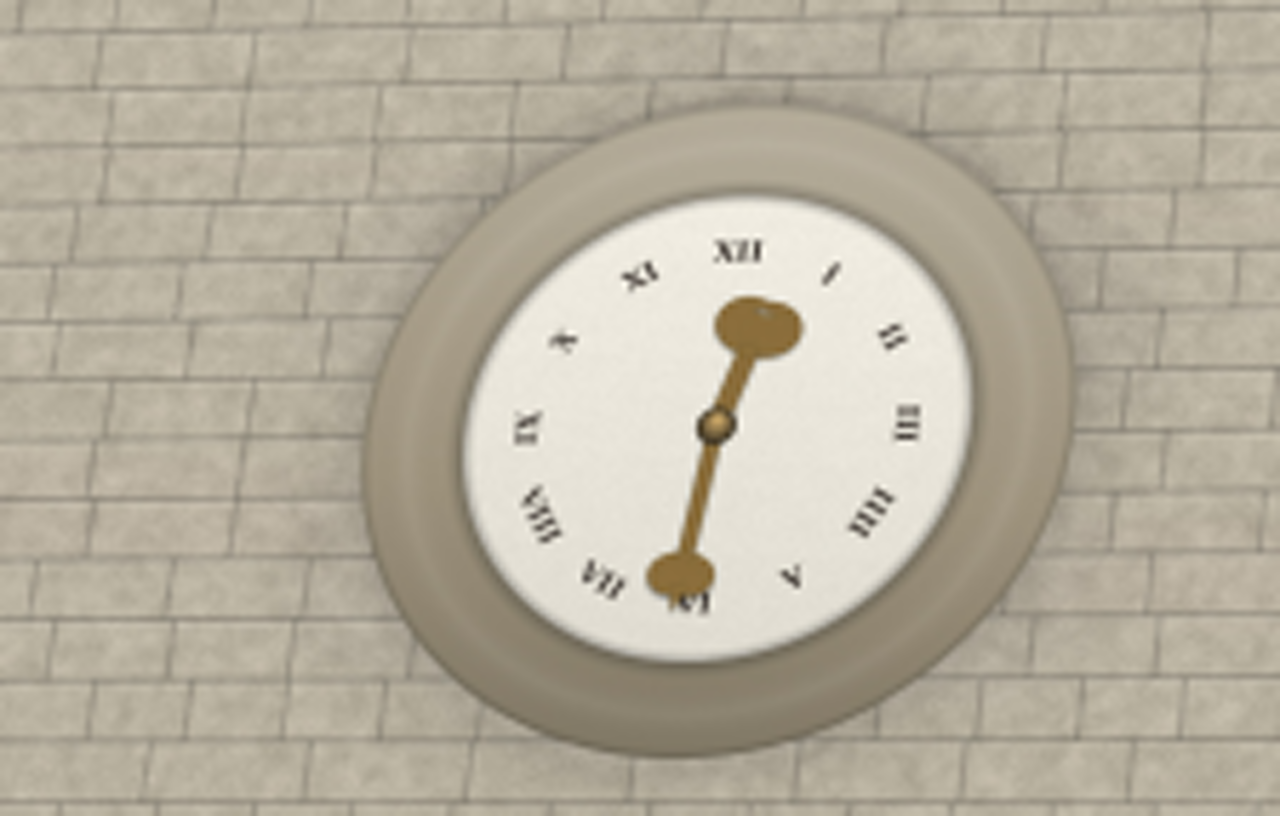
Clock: 12:31
